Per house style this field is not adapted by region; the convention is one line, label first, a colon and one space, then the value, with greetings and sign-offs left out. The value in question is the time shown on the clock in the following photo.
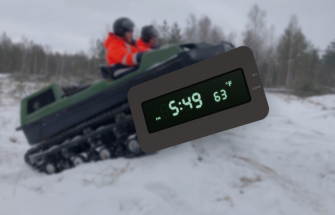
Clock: 5:49
